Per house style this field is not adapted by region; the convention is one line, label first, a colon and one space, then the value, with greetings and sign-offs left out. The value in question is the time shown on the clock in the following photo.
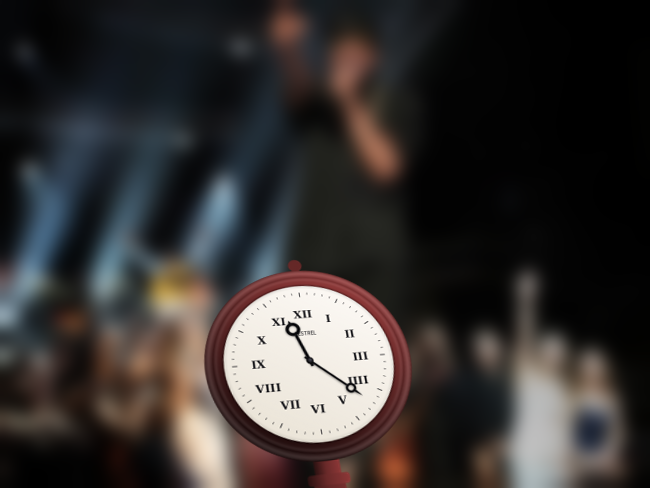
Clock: 11:22
